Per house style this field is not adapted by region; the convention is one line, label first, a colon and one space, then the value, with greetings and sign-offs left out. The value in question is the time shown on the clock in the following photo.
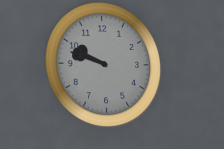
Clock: 9:48
